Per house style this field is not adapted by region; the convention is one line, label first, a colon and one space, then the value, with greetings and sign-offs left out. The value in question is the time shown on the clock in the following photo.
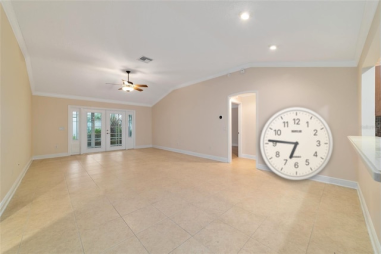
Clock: 6:46
